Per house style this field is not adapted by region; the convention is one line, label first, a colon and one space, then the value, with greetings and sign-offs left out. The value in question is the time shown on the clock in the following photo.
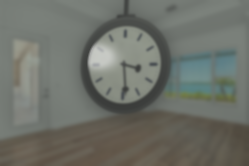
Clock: 3:29
